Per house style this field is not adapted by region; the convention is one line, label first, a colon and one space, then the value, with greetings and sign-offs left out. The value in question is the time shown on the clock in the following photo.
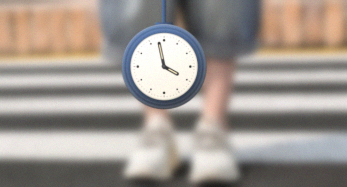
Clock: 3:58
